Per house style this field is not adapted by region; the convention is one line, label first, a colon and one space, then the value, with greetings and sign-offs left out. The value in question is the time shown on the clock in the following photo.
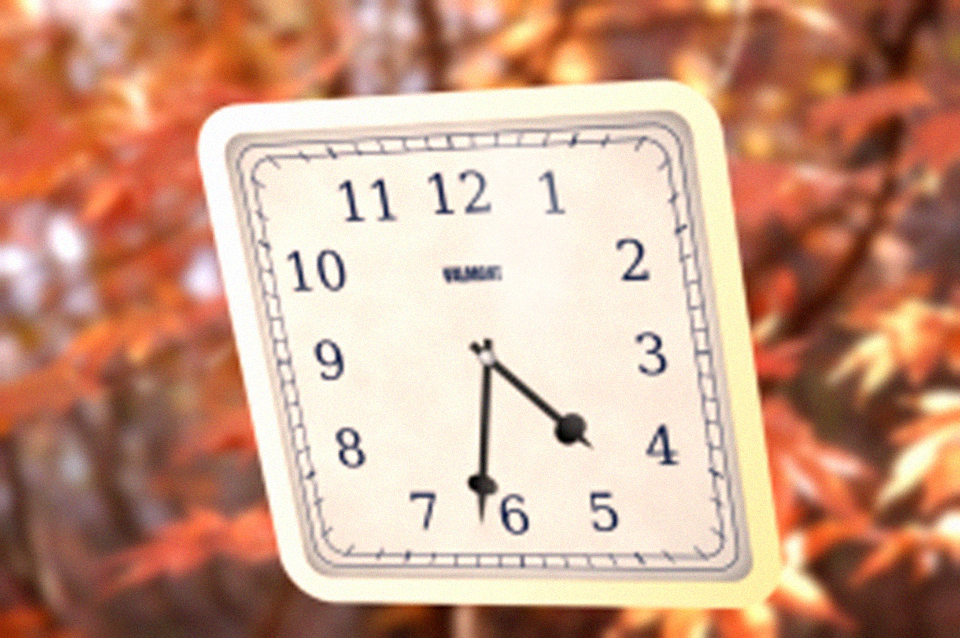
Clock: 4:32
